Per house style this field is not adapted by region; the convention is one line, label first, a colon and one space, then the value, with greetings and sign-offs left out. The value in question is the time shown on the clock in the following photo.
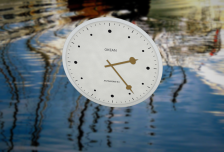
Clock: 2:24
